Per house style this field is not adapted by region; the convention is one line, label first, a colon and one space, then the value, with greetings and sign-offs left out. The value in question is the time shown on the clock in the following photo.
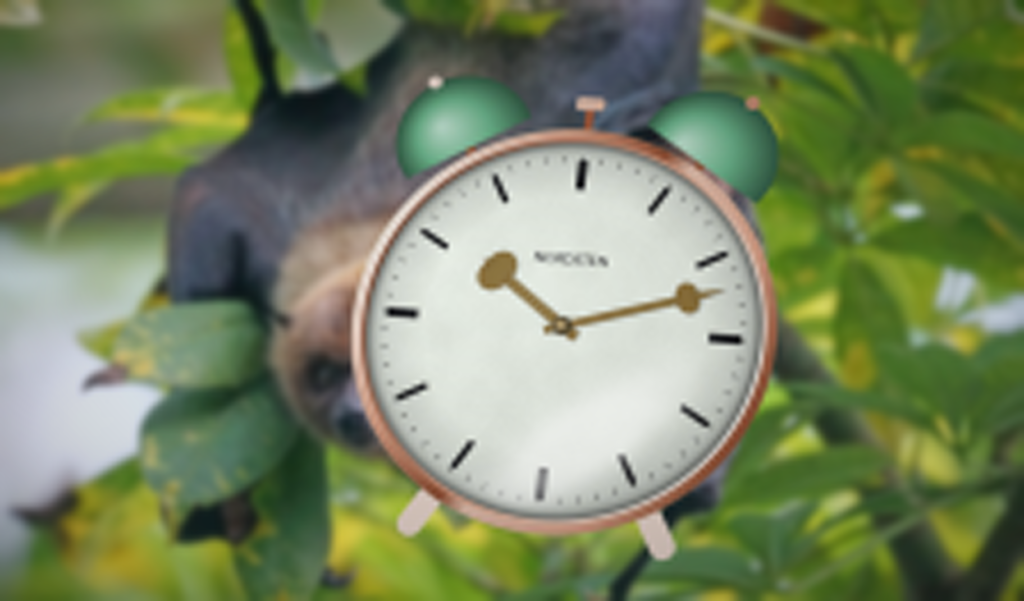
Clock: 10:12
